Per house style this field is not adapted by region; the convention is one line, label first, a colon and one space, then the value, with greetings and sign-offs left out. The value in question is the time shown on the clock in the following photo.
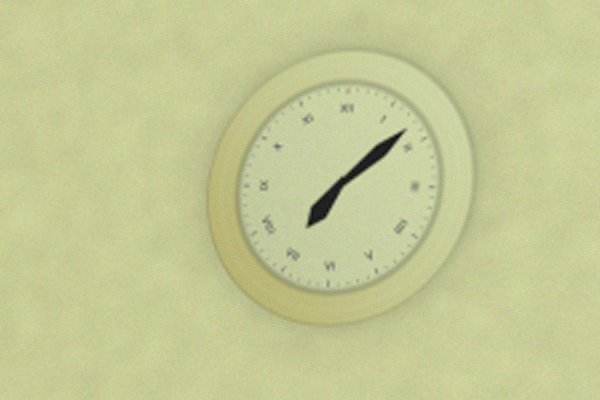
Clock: 7:08
